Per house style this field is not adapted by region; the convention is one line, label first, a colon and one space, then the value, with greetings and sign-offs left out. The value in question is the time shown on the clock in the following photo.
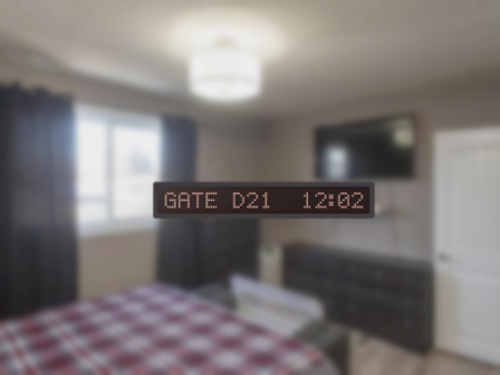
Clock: 12:02
